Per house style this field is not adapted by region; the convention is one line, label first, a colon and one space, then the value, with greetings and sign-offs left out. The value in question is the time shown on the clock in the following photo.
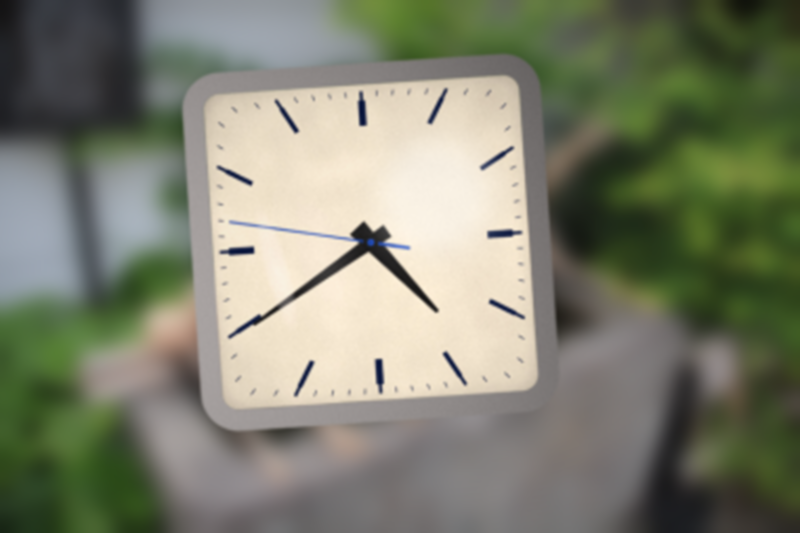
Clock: 4:39:47
